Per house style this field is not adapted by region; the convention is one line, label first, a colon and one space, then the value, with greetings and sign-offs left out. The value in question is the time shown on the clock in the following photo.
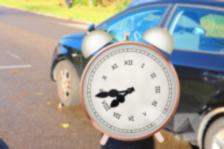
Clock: 7:44
